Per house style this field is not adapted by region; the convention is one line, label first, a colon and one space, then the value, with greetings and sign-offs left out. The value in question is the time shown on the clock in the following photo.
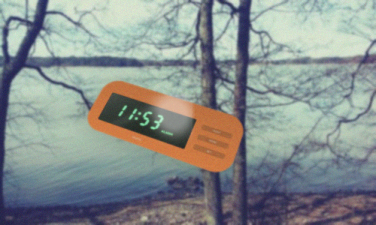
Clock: 11:53
